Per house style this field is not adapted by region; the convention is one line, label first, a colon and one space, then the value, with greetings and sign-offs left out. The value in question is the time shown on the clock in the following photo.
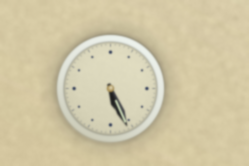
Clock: 5:26
